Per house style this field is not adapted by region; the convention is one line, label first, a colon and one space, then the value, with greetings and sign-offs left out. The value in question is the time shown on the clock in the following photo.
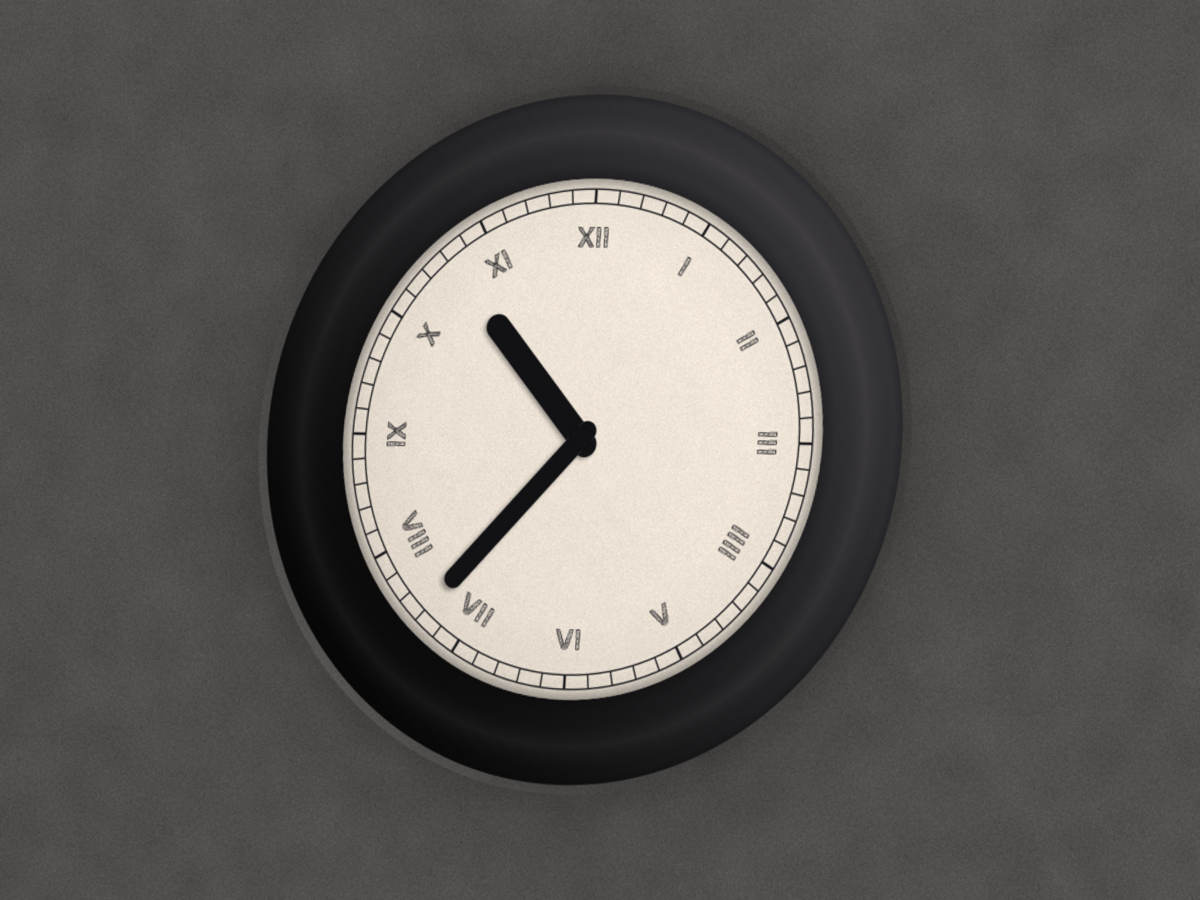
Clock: 10:37
